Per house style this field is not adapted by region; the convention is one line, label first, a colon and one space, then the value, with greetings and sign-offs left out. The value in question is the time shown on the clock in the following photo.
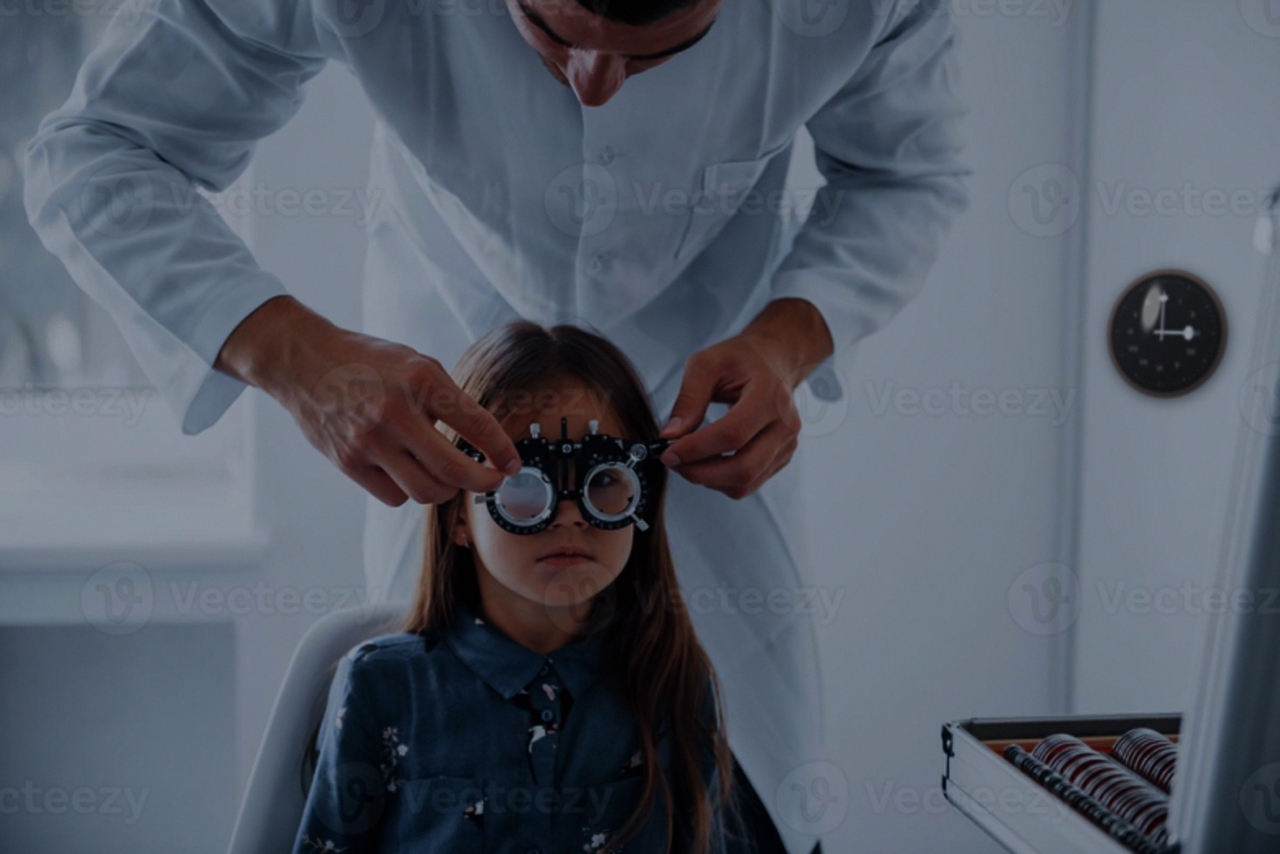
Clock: 3:00
